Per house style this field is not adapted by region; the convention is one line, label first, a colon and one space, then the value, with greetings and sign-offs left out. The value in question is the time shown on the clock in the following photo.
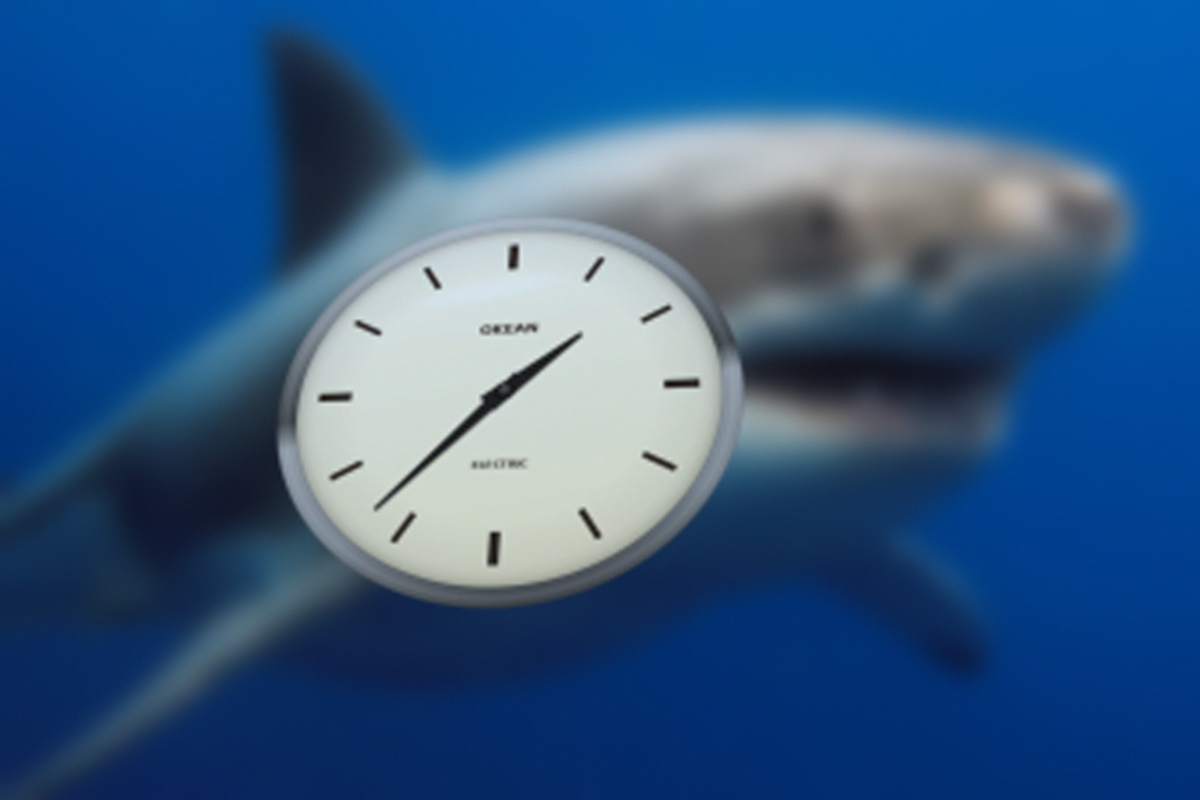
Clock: 1:37
